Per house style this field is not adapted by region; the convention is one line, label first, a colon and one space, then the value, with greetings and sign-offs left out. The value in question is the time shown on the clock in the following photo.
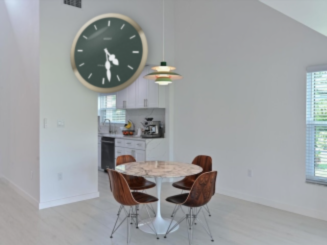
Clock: 4:28
